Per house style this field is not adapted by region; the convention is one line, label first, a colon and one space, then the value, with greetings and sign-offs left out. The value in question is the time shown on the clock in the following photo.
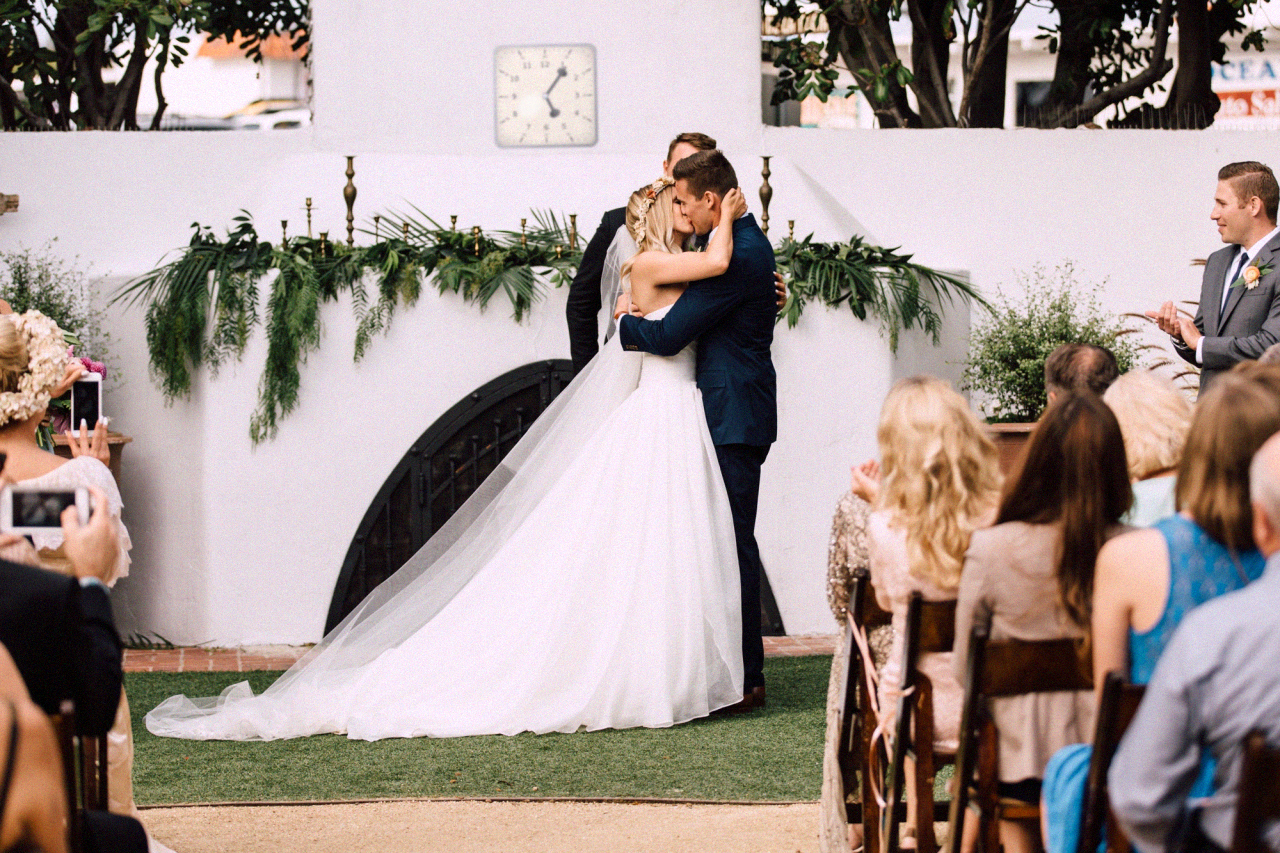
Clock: 5:06
